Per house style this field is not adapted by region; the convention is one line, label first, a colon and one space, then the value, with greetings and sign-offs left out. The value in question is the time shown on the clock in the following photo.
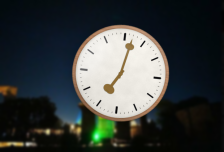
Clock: 7:02
